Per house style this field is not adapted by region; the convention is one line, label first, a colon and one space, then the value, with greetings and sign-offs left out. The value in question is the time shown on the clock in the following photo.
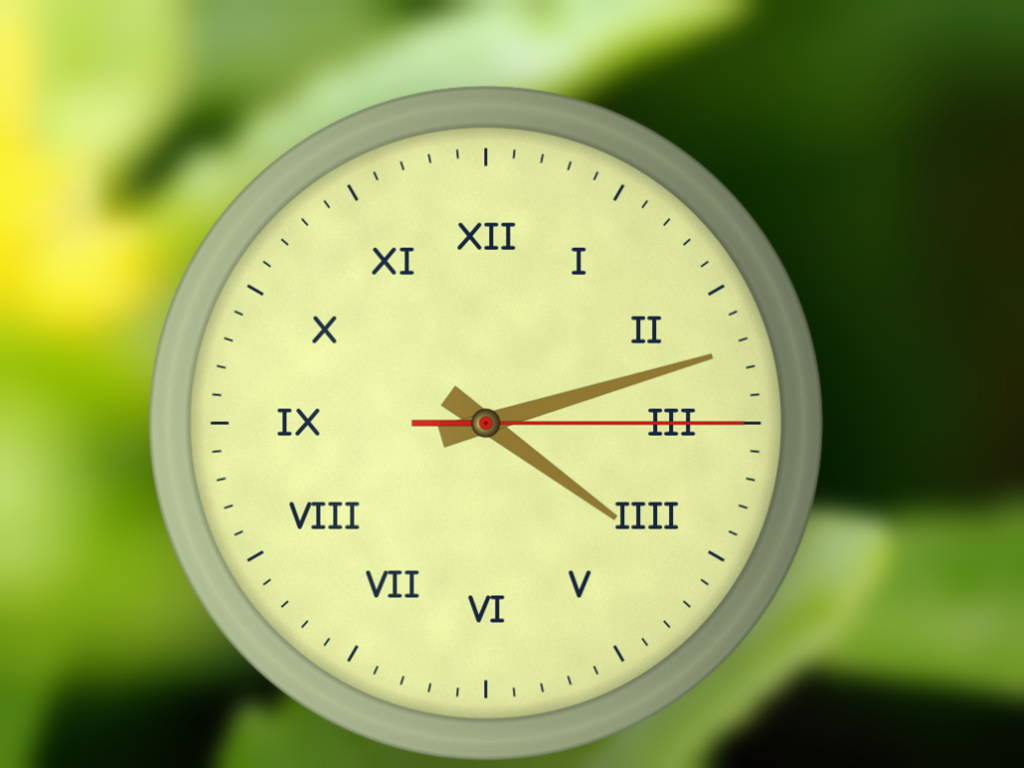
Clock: 4:12:15
